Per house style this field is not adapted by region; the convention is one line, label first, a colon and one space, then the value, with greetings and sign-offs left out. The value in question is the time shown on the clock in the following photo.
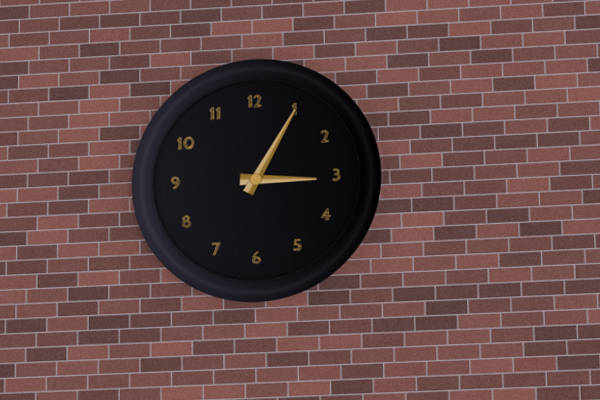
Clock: 3:05
